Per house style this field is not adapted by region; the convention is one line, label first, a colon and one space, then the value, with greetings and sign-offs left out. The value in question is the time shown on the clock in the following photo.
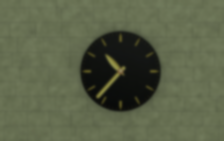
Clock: 10:37
